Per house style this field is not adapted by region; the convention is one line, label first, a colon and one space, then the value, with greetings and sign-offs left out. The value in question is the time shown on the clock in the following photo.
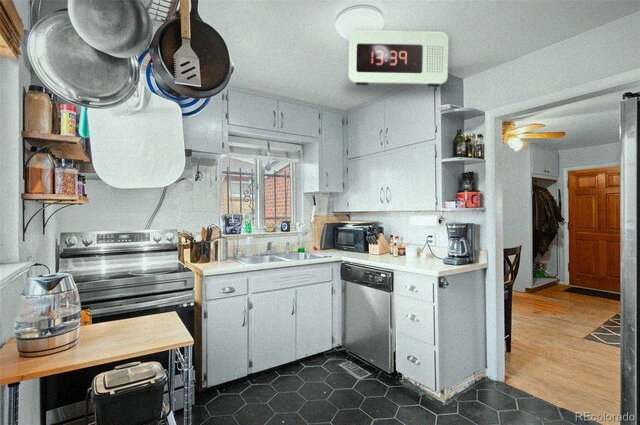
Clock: 13:39
